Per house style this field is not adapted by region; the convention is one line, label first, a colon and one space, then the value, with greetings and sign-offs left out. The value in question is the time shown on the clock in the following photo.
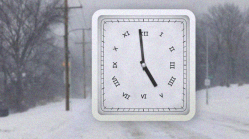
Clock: 4:59
